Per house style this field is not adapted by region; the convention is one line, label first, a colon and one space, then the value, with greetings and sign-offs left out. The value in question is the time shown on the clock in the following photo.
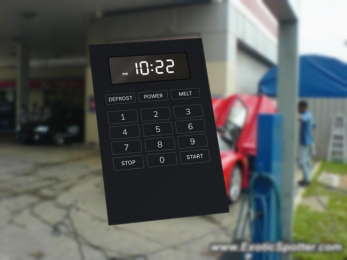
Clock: 10:22
